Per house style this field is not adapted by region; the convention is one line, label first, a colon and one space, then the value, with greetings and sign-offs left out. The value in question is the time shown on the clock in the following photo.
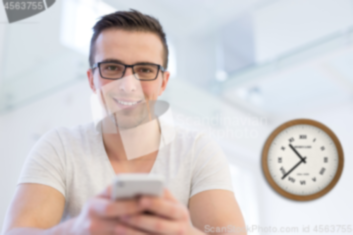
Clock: 10:38
